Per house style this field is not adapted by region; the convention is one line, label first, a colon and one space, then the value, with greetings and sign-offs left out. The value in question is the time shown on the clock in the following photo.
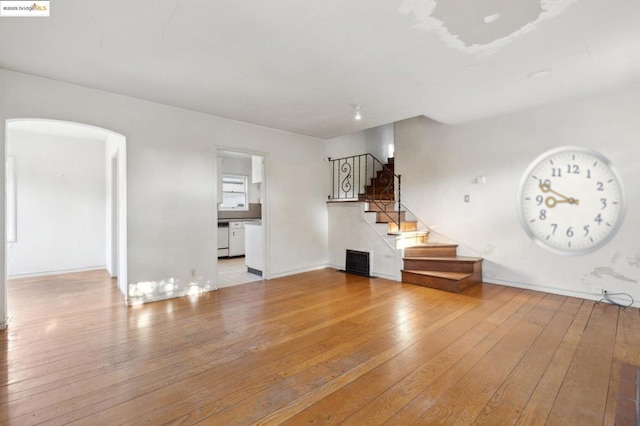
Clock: 8:49
